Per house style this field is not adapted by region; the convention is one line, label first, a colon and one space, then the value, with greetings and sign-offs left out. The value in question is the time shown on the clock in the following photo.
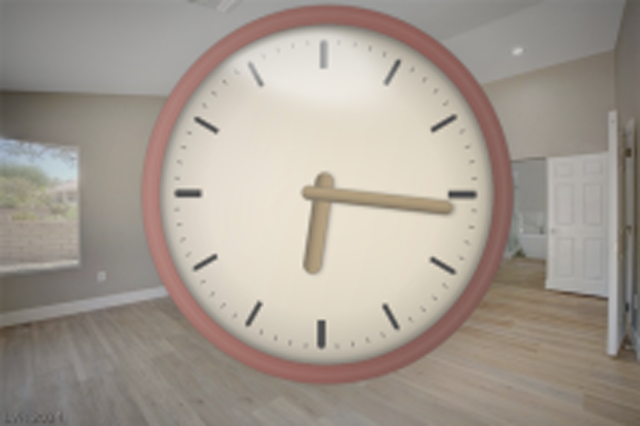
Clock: 6:16
